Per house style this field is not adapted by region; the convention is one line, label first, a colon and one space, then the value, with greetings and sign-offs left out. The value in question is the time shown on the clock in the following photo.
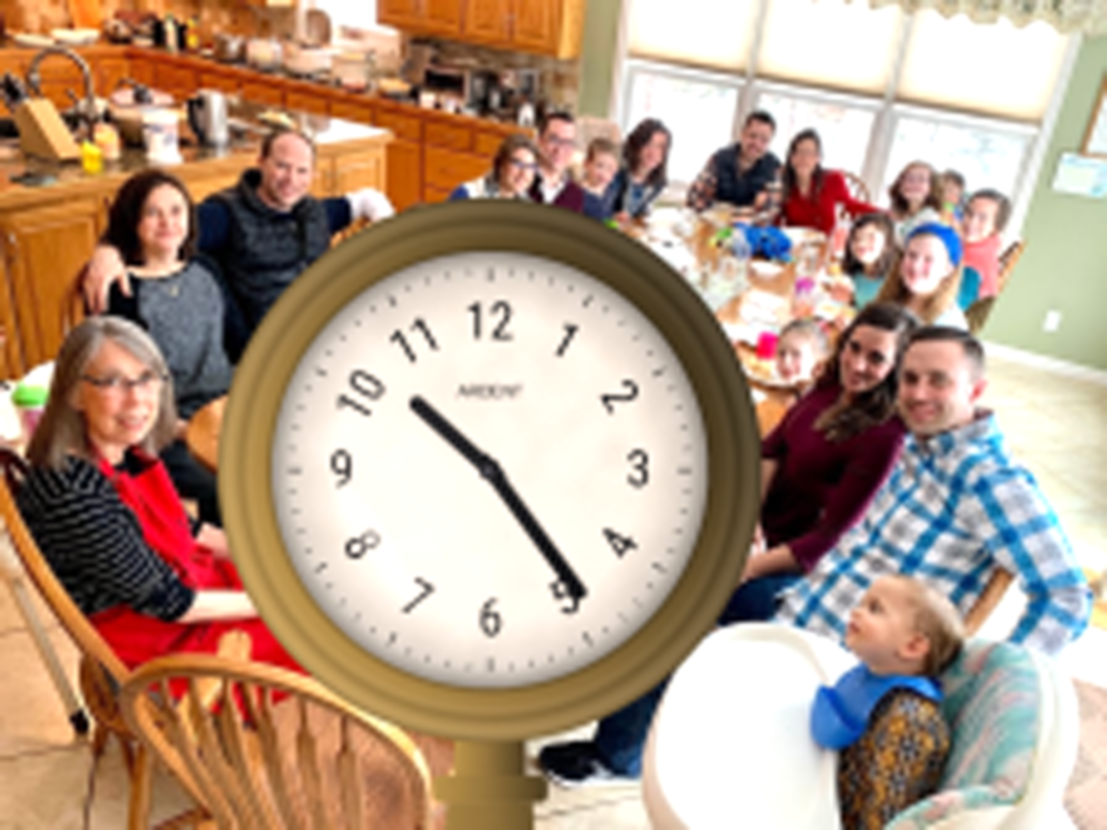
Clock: 10:24
